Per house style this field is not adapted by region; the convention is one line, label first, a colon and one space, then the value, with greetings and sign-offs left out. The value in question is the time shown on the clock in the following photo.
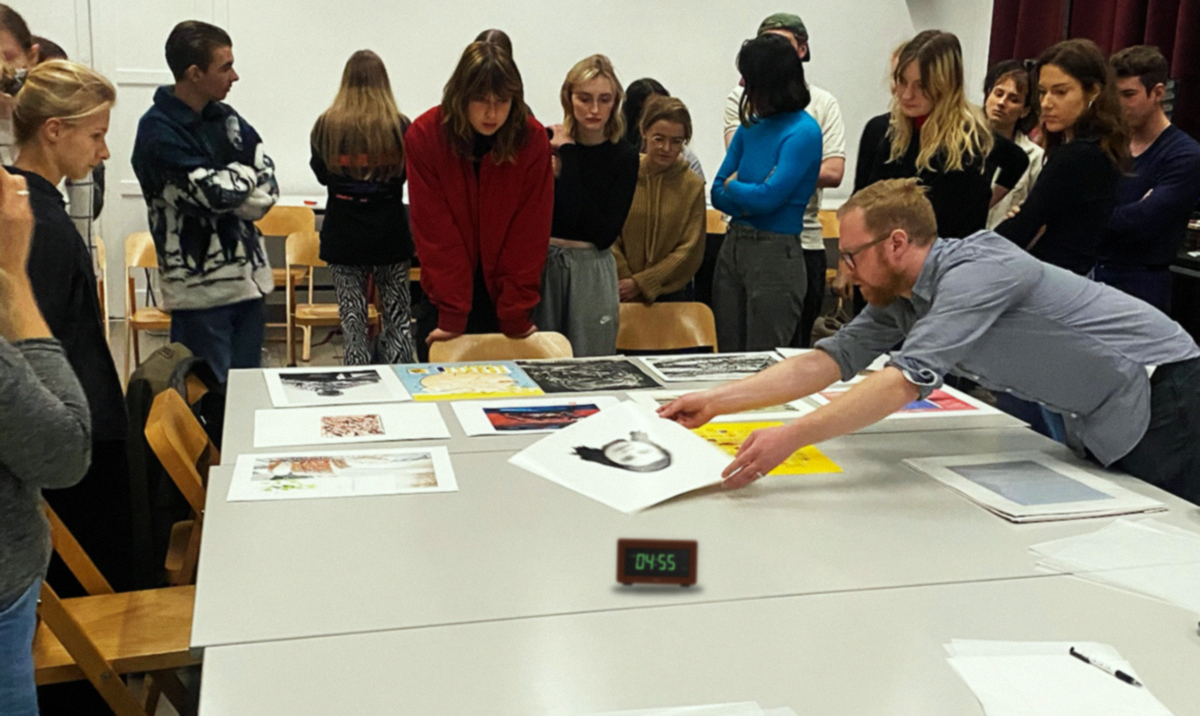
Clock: 4:55
